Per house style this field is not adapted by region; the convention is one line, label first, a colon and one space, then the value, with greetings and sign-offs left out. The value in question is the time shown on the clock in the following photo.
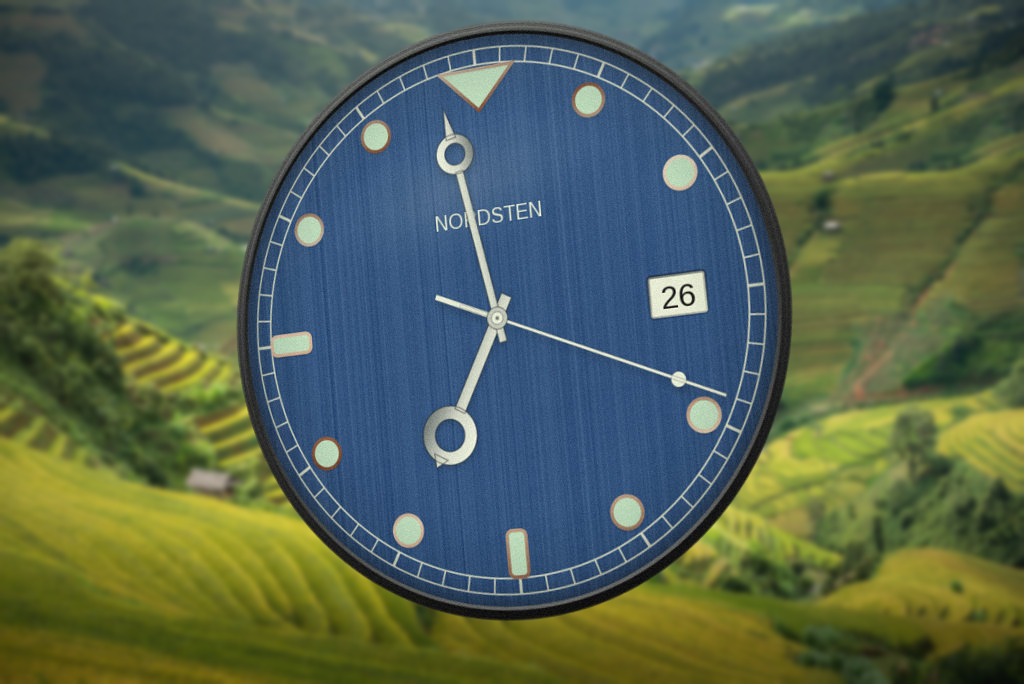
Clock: 6:58:19
